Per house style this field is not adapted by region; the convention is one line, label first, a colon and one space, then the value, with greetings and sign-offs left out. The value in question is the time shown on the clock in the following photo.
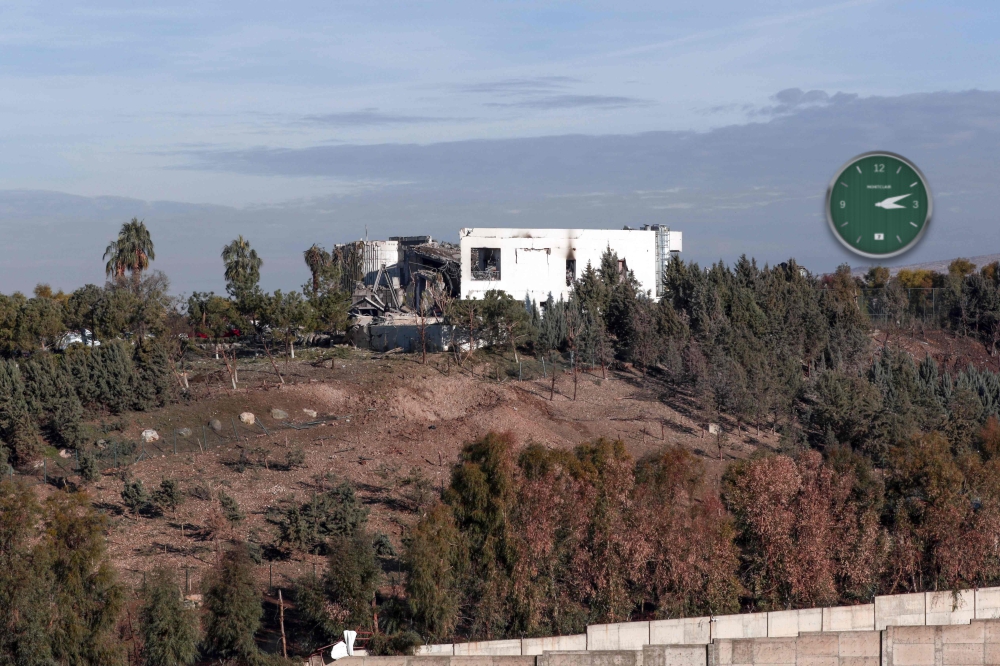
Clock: 3:12
